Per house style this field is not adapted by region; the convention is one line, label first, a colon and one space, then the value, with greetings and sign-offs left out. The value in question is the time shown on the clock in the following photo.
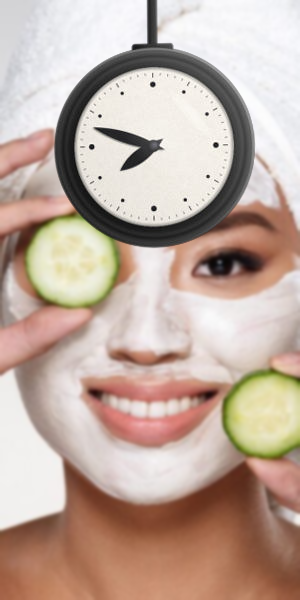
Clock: 7:48
